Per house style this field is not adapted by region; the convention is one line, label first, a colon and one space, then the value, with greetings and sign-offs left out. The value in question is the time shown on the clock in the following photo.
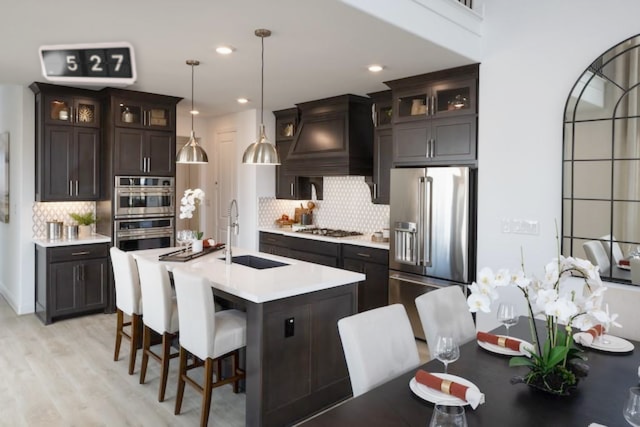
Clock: 5:27
